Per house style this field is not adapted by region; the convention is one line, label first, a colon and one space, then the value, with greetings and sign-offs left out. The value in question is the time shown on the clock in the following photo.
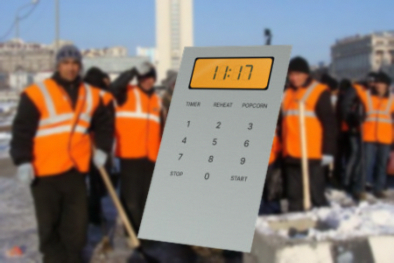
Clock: 11:17
